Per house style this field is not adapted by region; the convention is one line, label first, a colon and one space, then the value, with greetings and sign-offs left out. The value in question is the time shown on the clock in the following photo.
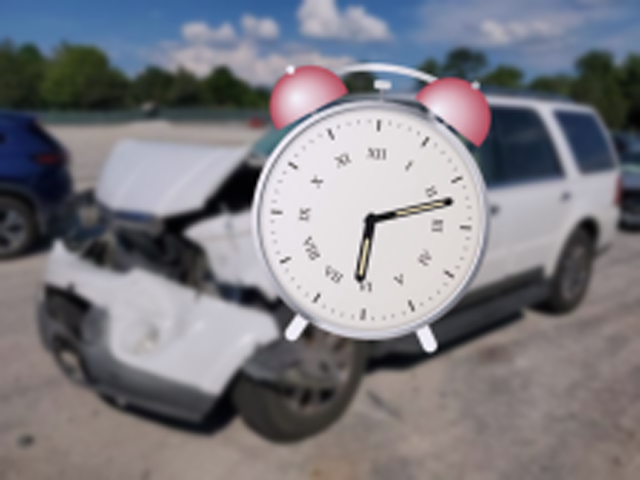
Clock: 6:12
